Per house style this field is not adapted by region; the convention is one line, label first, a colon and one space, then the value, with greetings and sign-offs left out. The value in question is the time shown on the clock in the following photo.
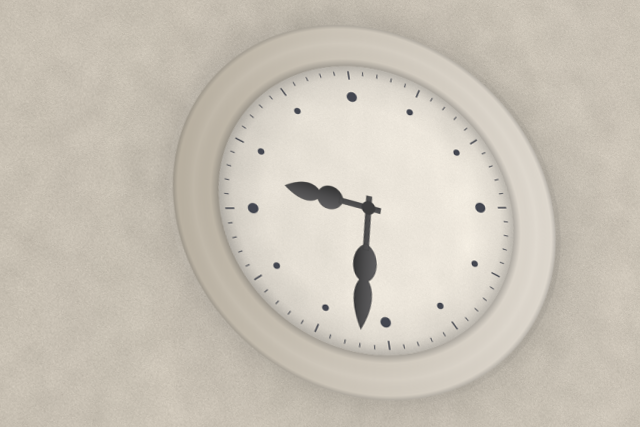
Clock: 9:32
